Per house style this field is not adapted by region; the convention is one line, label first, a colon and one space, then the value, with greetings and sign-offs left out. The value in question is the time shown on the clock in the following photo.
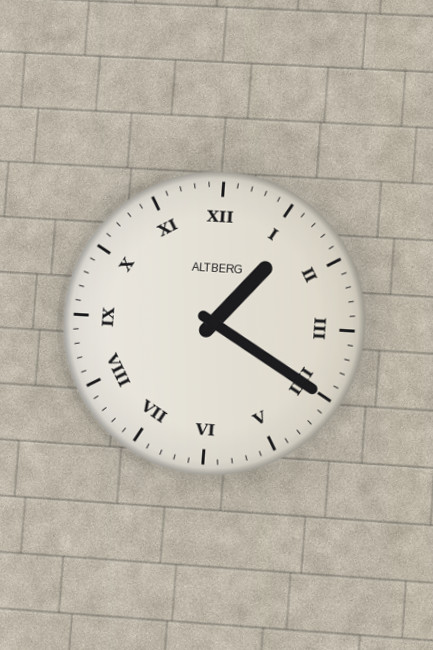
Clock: 1:20
